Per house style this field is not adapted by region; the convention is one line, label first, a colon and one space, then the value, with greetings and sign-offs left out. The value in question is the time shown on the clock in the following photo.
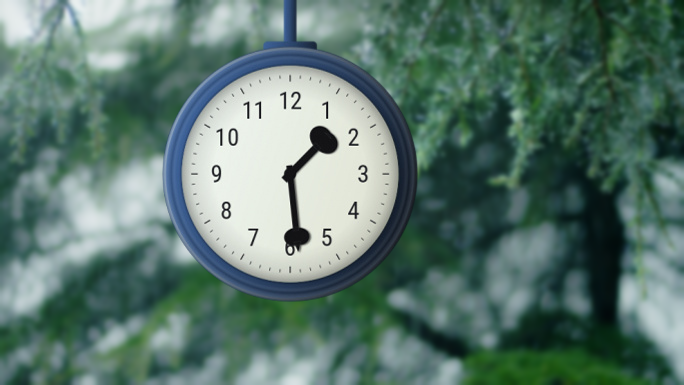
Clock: 1:29
